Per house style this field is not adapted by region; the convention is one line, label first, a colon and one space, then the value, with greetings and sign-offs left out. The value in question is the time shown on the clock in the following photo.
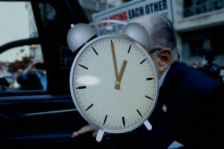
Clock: 1:00
